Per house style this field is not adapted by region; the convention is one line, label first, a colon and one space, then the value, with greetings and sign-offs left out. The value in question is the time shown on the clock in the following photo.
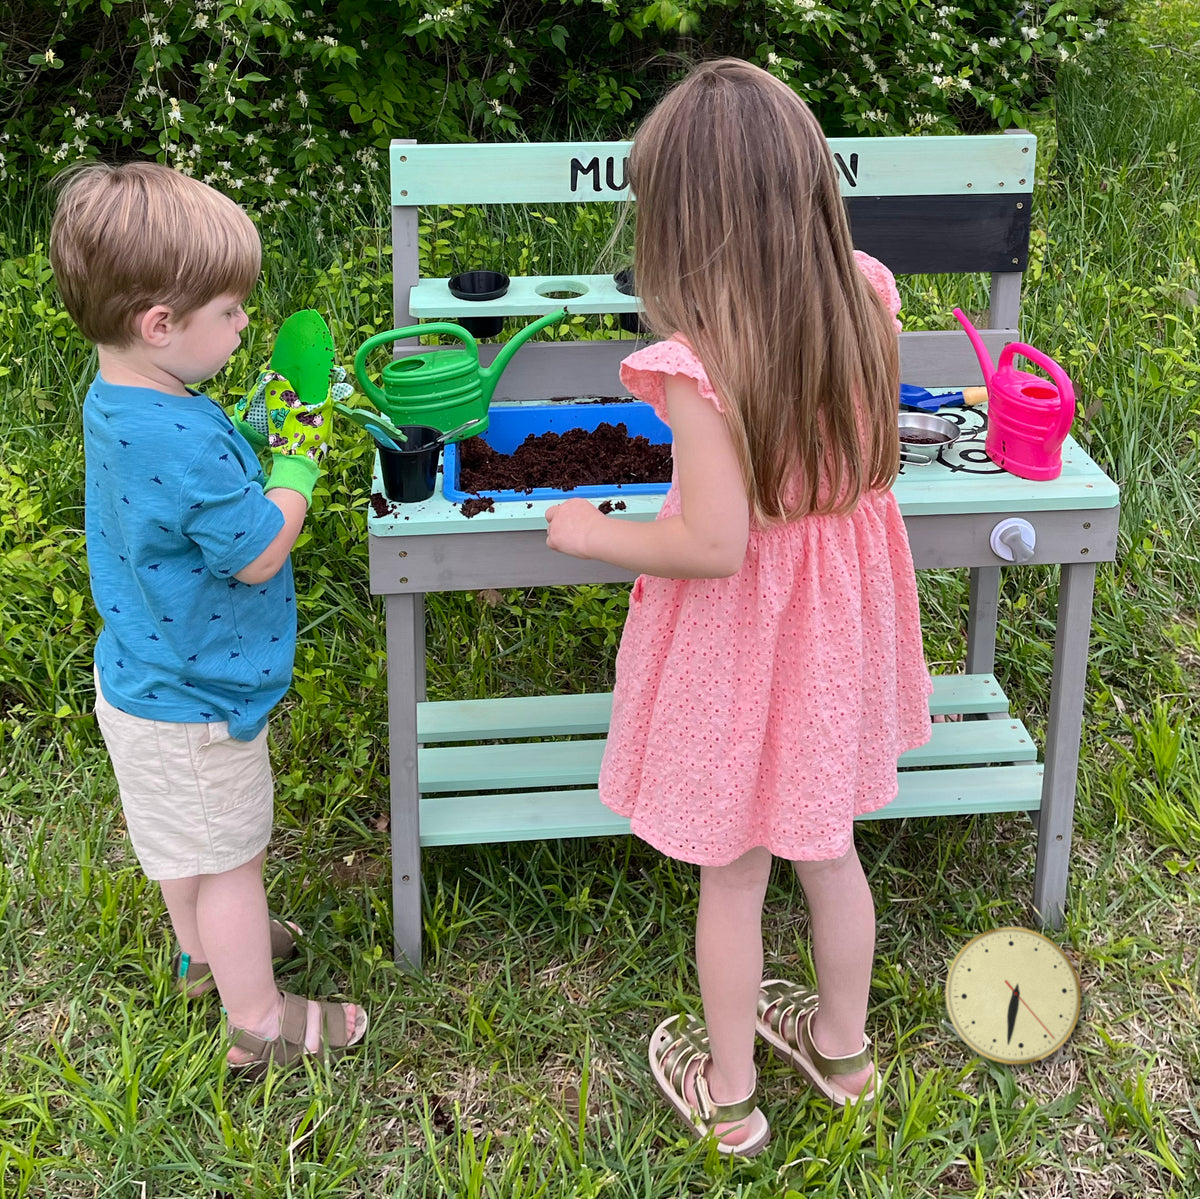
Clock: 6:32:24
